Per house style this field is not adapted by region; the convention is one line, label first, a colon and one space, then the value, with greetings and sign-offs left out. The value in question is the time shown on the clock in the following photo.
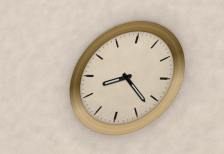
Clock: 8:22
